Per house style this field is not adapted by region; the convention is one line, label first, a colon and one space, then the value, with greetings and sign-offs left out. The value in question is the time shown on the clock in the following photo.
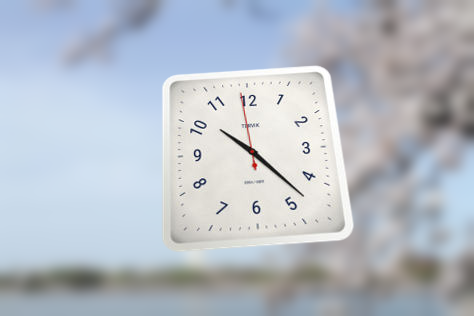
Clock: 10:22:59
